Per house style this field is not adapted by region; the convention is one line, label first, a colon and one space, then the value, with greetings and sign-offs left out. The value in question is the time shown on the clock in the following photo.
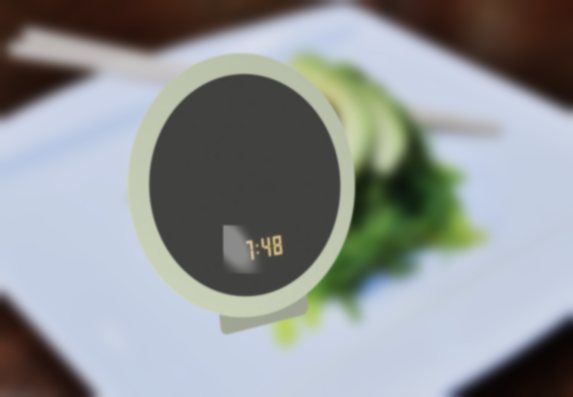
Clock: 7:48
